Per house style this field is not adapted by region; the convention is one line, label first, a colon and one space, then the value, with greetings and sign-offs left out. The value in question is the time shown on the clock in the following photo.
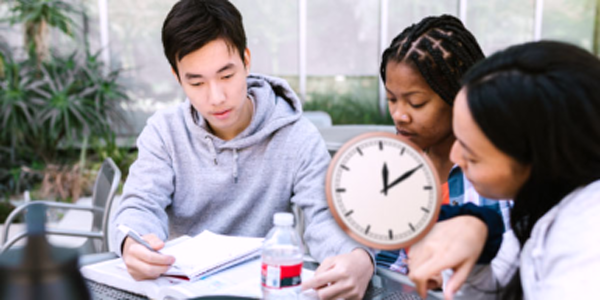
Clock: 12:10
